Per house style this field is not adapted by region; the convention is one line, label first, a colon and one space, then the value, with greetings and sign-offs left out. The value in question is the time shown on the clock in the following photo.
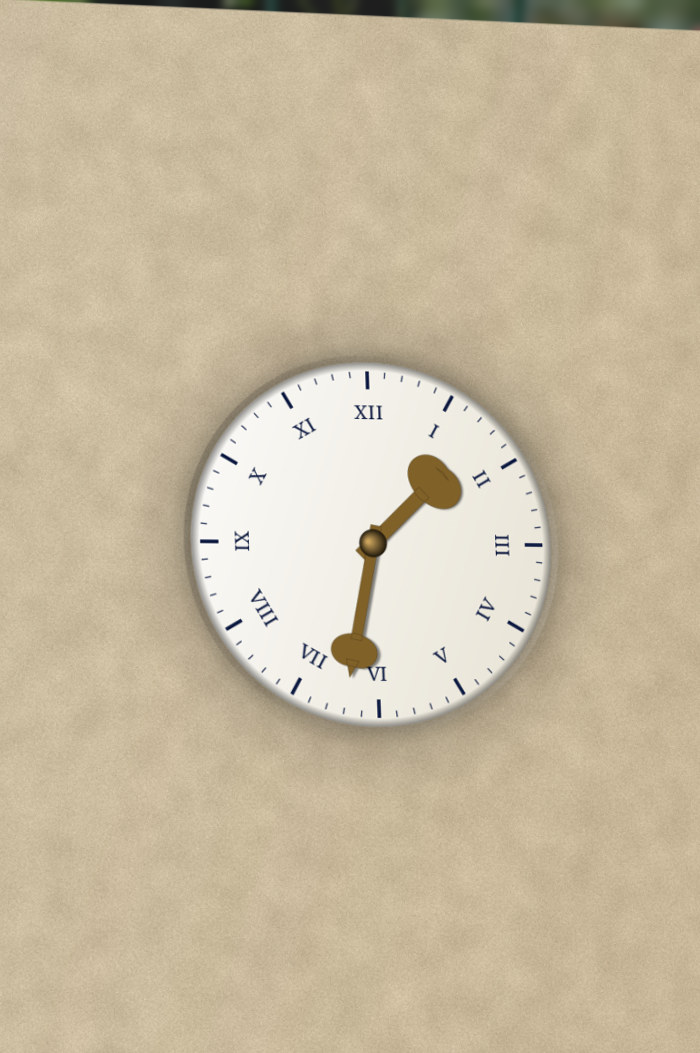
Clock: 1:32
